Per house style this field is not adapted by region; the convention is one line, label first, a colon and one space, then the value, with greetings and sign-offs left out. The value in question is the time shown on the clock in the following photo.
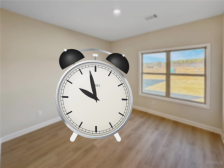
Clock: 9:58
